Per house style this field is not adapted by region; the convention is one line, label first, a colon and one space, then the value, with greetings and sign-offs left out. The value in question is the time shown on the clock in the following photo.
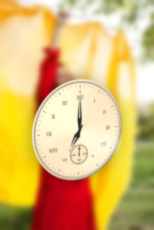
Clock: 7:00
